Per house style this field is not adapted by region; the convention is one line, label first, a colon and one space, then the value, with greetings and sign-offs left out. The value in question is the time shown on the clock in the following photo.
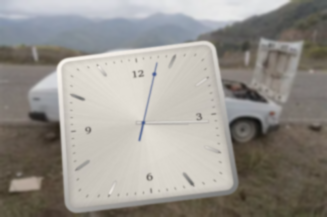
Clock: 3:16:03
